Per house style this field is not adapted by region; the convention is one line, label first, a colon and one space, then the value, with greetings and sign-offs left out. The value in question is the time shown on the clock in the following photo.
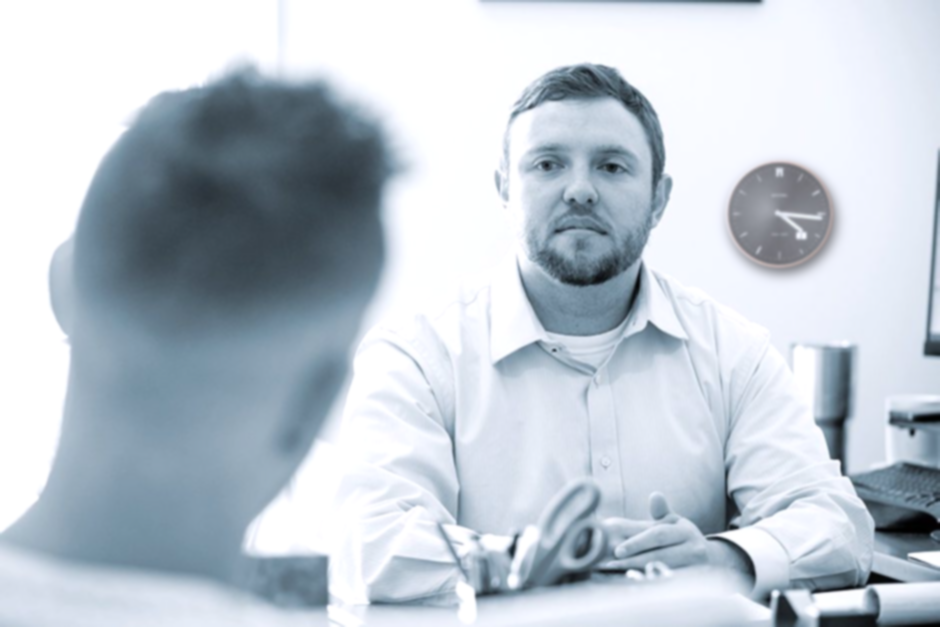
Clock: 4:16
